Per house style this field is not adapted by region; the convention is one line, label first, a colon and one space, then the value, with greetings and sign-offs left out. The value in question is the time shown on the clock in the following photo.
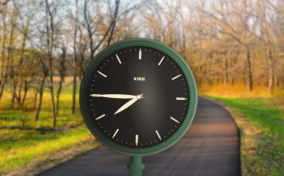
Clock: 7:45
